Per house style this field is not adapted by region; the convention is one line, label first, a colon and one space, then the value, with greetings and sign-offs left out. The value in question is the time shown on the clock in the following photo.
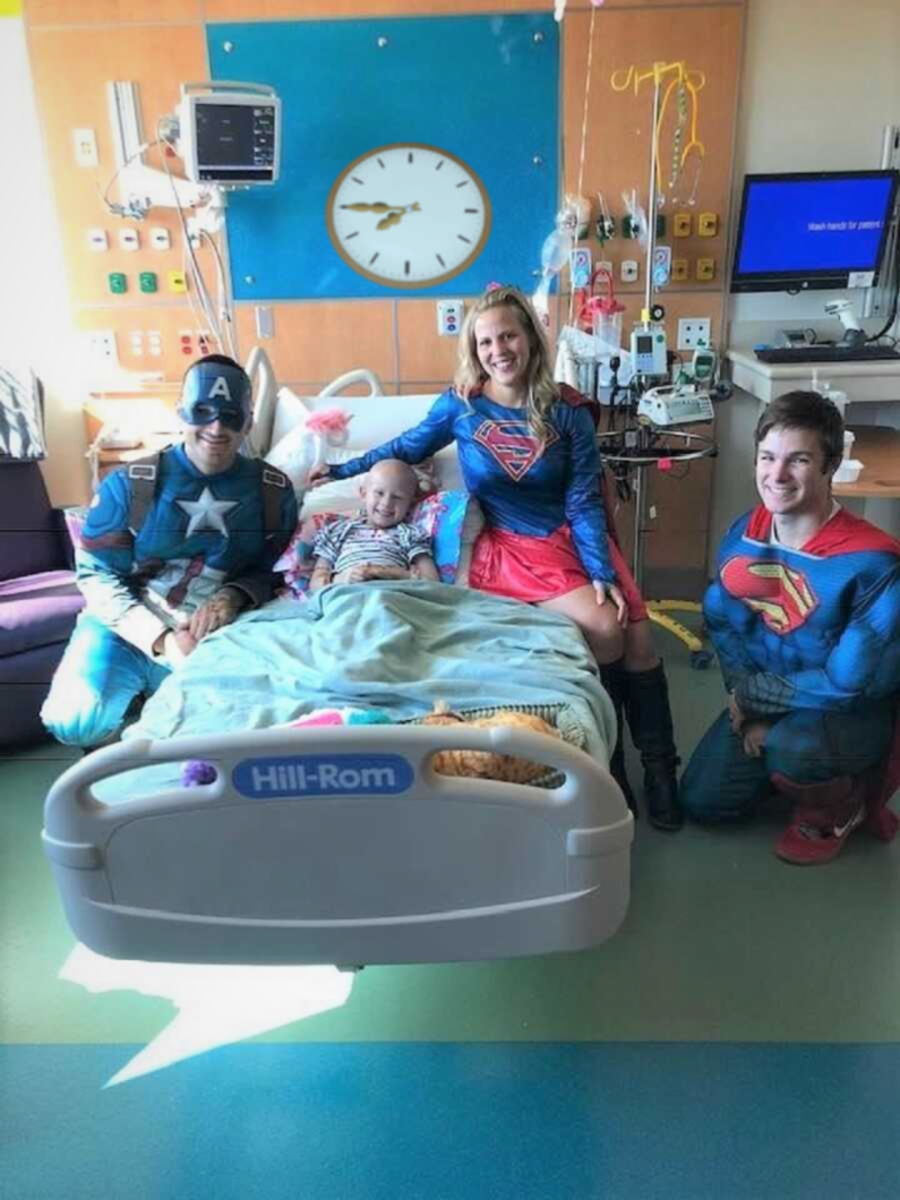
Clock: 7:45
